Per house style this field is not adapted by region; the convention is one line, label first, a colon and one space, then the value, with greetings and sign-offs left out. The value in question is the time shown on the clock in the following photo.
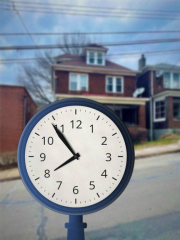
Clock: 7:54
